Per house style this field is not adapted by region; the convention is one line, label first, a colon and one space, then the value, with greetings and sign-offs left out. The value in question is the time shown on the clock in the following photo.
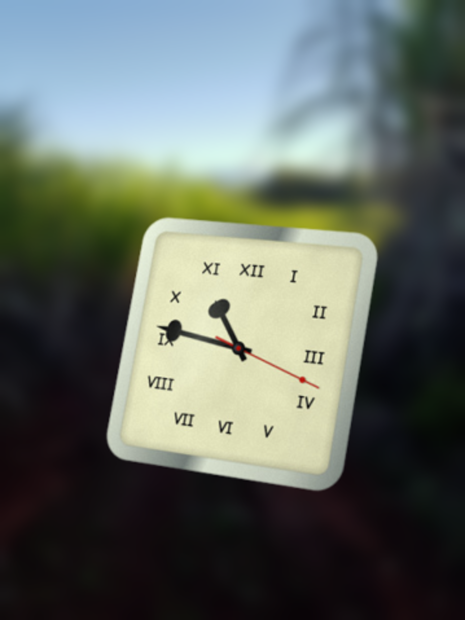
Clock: 10:46:18
